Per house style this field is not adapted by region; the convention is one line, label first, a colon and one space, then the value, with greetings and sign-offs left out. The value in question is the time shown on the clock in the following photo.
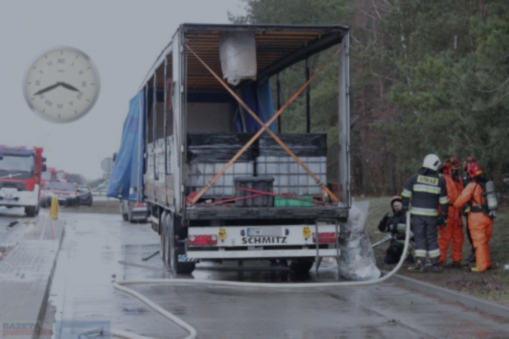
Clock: 3:41
